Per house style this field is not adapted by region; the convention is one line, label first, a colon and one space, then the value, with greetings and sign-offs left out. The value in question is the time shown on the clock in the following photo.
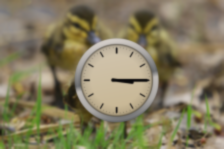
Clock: 3:15
